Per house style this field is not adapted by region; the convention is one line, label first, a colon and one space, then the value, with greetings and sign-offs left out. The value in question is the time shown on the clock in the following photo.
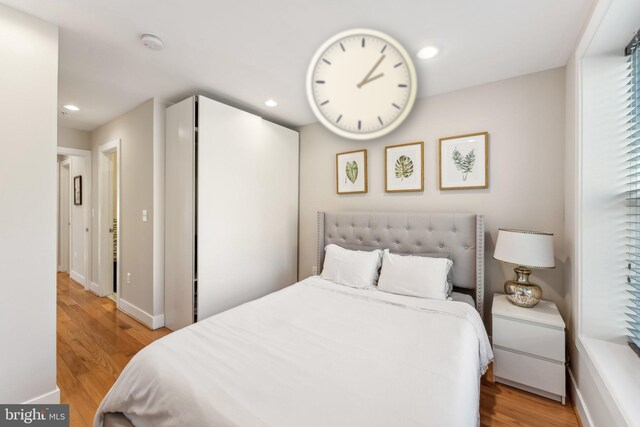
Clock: 2:06
